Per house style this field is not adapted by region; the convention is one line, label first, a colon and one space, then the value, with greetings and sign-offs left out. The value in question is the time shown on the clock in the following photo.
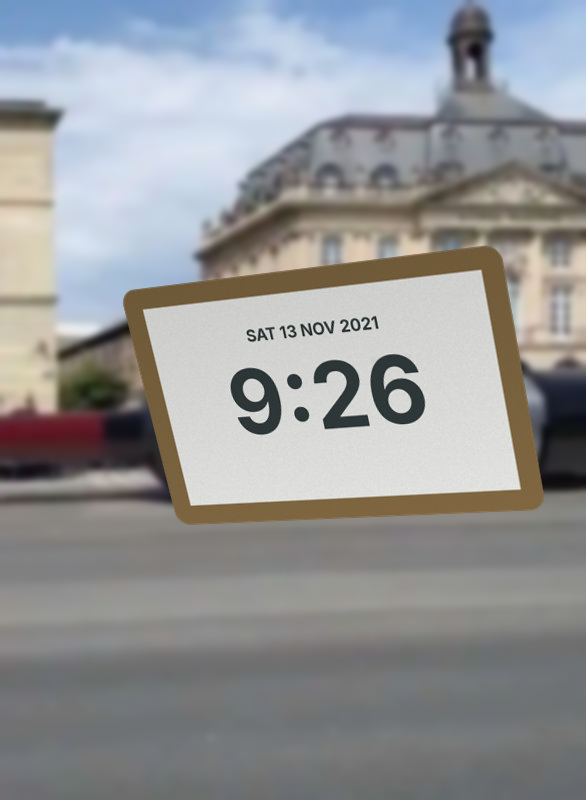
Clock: 9:26
